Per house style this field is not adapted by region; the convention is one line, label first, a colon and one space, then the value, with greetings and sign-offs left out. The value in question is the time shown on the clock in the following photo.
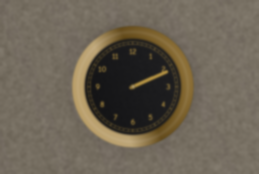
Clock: 2:11
